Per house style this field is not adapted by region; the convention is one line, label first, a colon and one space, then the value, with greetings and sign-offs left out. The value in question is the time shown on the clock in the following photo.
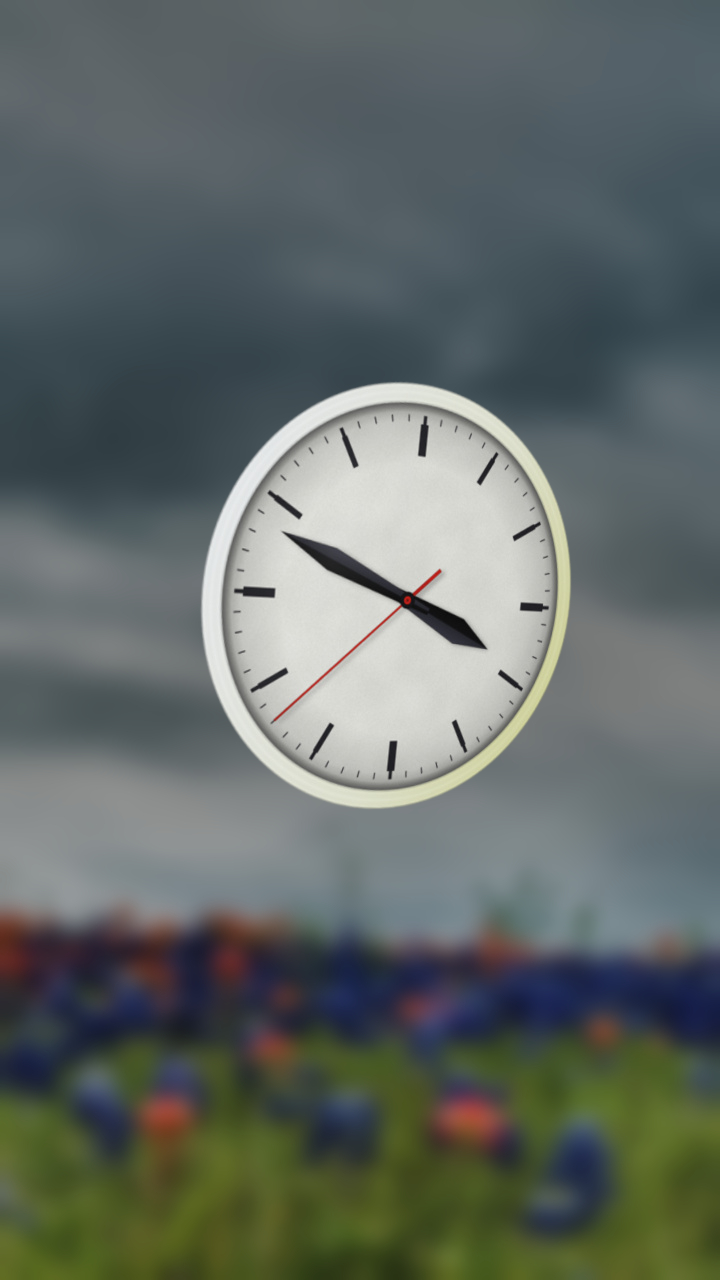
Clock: 3:48:38
